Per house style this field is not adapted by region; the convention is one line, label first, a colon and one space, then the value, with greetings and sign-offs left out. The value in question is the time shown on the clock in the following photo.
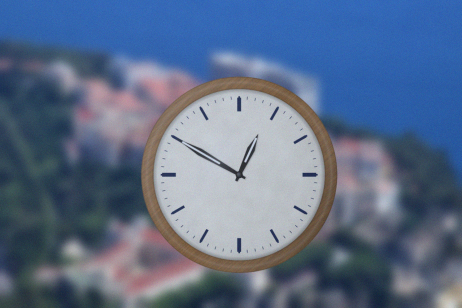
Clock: 12:50
